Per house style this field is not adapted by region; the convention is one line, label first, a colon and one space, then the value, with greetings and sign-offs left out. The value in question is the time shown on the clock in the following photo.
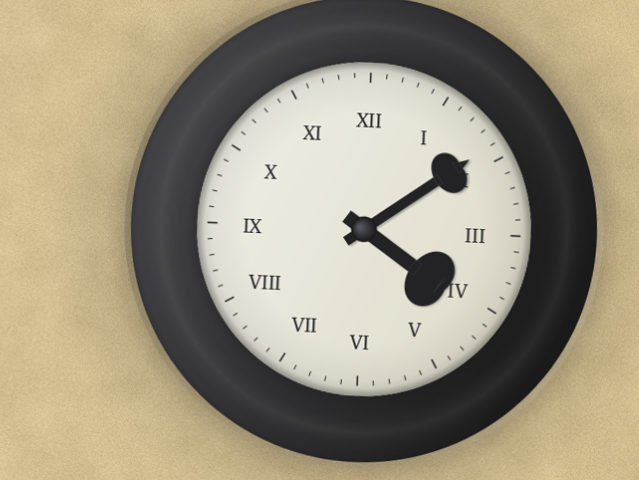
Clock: 4:09
